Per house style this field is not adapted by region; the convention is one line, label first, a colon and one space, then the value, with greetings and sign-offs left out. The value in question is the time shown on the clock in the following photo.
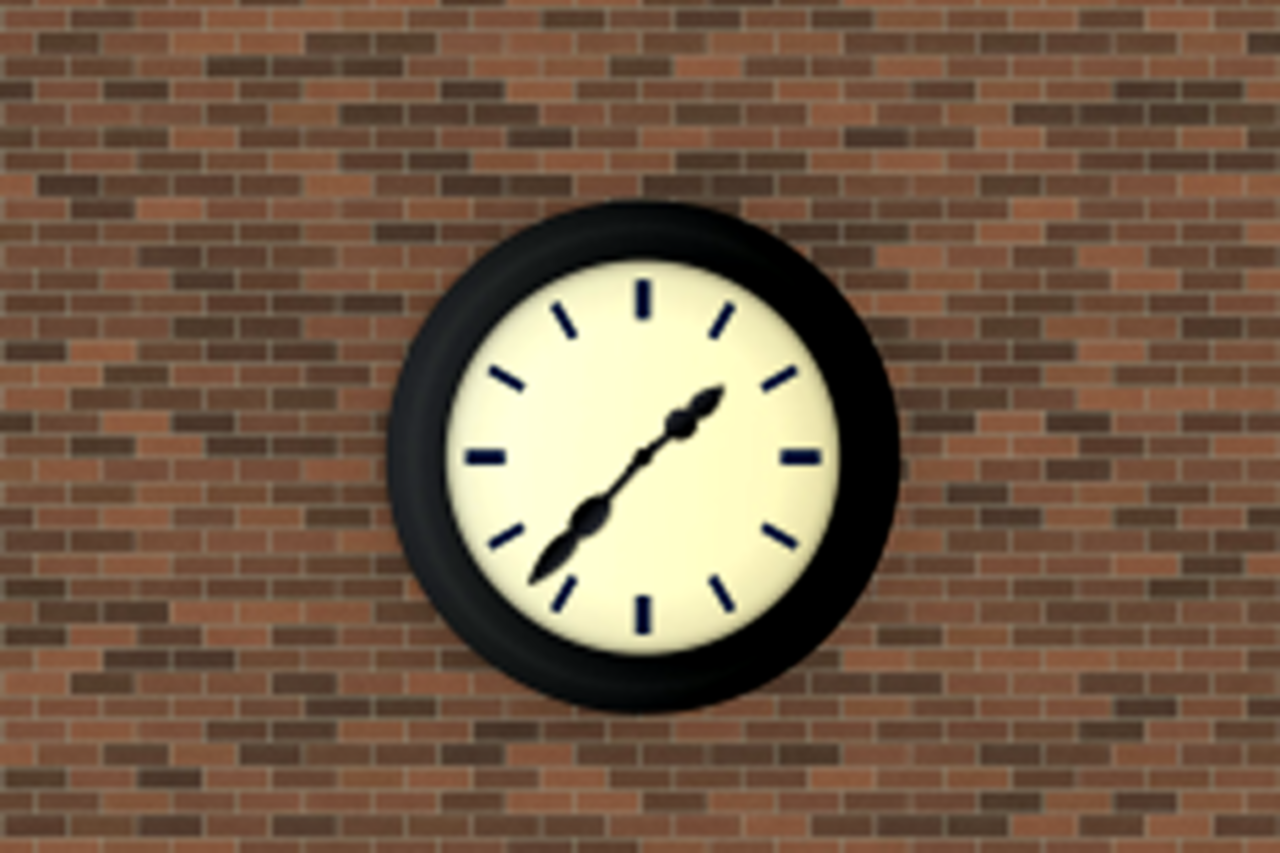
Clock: 1:37
